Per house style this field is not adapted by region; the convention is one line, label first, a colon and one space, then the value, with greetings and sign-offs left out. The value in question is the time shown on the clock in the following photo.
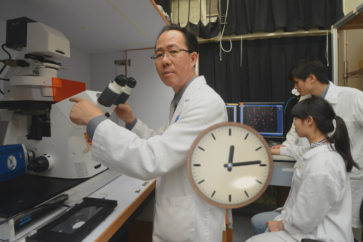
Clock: 12:14
